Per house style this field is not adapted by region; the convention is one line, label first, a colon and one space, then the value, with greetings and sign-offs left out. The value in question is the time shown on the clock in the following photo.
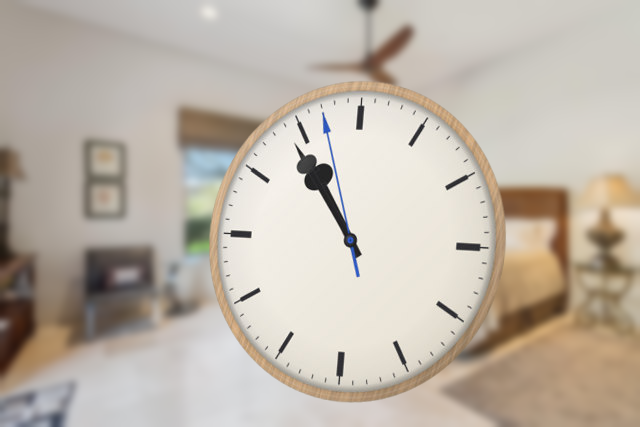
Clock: 10:53:57
